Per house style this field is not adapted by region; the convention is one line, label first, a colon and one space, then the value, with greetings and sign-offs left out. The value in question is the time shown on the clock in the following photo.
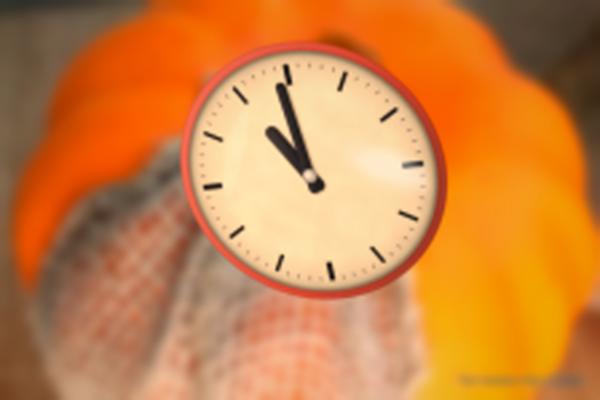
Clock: 10:59
